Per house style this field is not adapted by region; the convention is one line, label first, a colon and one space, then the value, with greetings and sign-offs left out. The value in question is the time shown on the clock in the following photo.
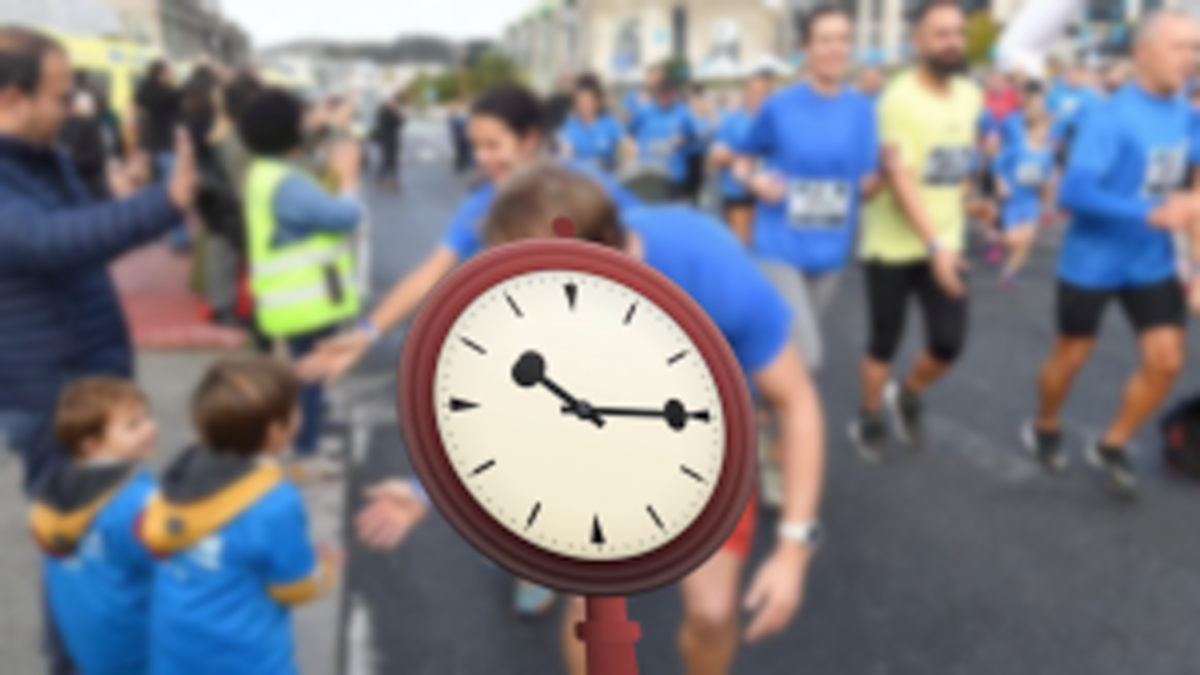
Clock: 10:15
